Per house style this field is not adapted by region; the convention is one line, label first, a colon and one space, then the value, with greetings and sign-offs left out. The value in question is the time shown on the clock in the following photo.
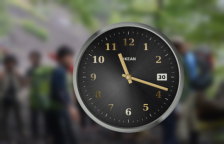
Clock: 11:18
